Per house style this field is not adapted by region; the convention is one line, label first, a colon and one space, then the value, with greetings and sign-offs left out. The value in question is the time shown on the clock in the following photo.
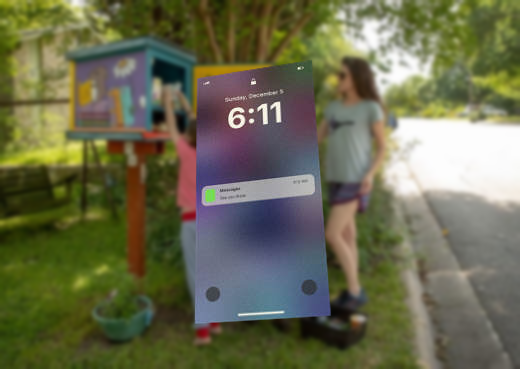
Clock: 6:11
